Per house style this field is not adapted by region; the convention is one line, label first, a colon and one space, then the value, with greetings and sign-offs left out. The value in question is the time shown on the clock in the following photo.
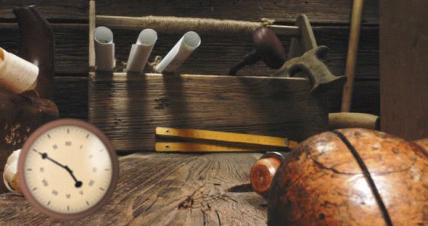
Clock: 4:50
